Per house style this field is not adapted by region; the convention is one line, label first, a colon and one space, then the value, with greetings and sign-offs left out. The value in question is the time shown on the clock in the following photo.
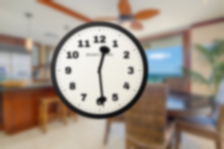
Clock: 12:29
